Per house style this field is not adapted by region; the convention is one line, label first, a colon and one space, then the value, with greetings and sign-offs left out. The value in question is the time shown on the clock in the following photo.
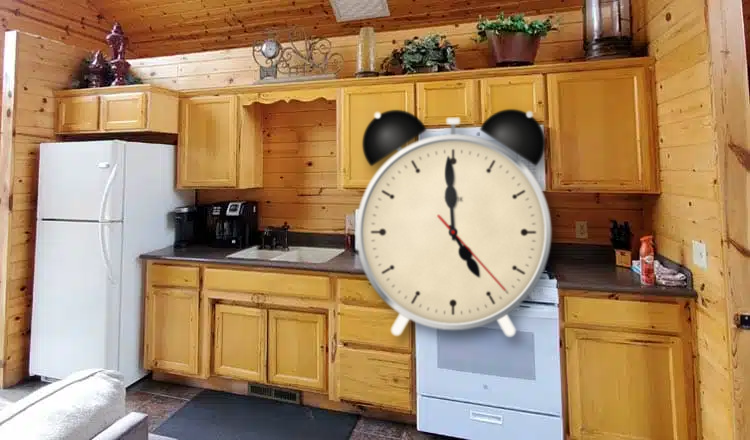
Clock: 4:59:23
